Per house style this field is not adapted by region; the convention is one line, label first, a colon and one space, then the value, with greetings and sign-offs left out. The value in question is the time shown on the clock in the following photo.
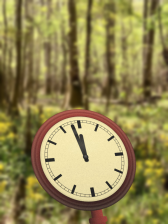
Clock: 11:58
